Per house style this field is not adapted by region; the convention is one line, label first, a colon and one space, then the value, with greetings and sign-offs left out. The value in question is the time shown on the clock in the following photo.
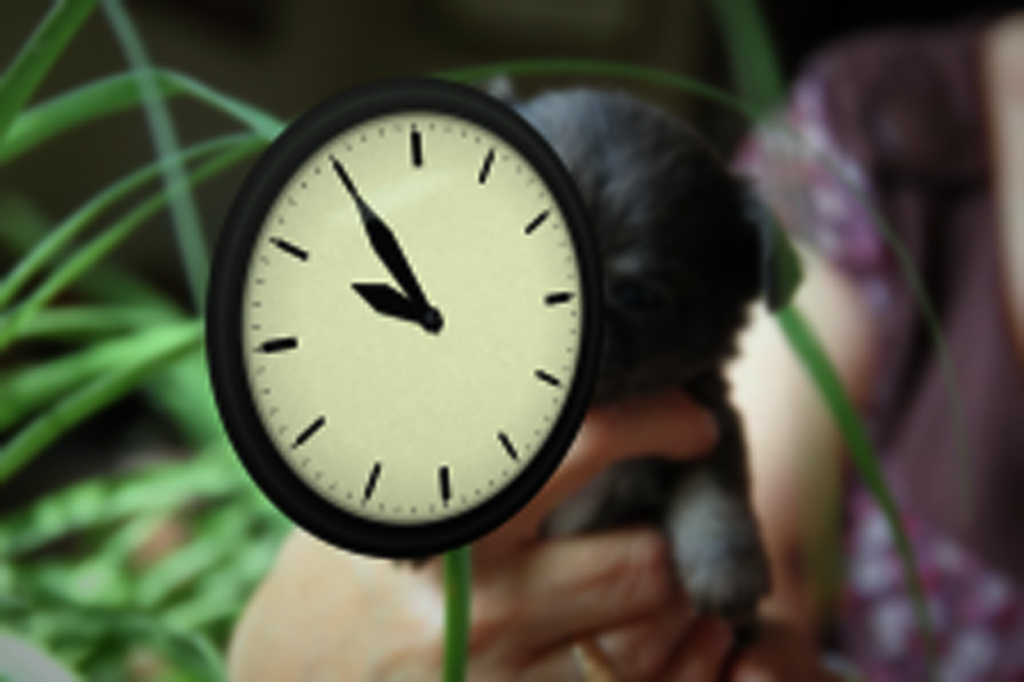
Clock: 9:55
